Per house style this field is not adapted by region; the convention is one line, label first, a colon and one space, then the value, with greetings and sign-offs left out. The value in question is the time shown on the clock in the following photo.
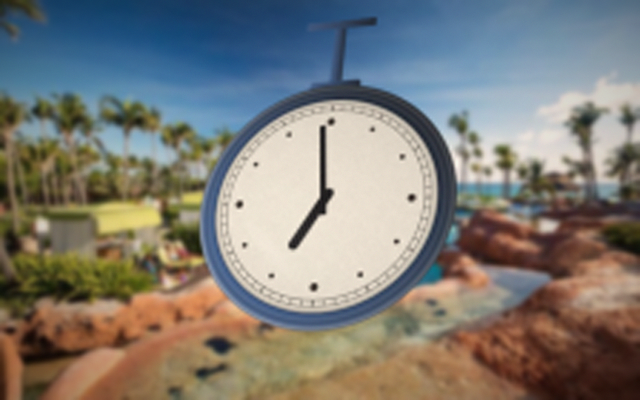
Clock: 6:59
